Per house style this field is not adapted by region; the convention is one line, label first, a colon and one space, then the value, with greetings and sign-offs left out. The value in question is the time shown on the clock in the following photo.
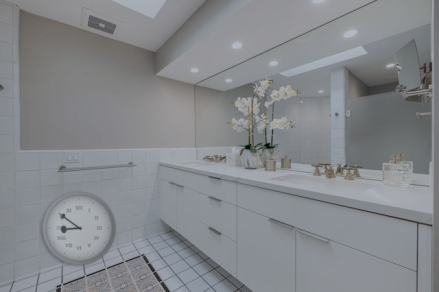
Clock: 8:51
